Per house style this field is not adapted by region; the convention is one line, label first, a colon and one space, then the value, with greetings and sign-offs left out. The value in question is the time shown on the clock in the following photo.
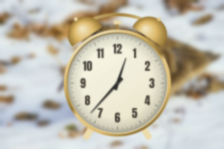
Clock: 12:37
